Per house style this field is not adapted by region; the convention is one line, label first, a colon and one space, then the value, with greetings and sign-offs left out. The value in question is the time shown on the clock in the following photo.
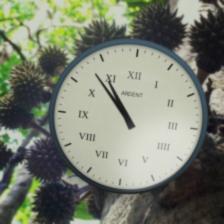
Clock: 10:53
